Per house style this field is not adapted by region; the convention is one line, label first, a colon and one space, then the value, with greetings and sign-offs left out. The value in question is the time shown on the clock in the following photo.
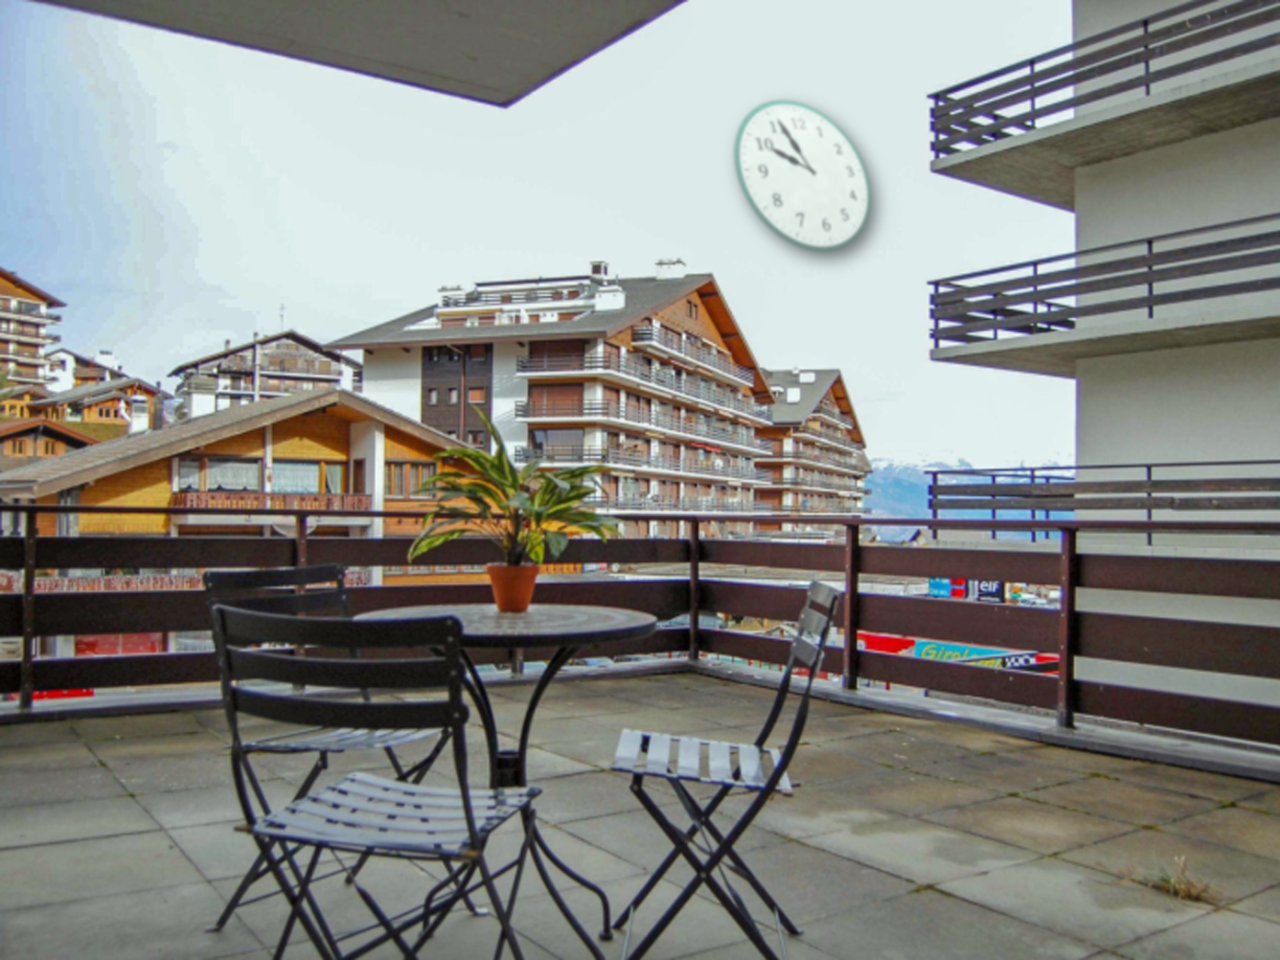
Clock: 9:56
